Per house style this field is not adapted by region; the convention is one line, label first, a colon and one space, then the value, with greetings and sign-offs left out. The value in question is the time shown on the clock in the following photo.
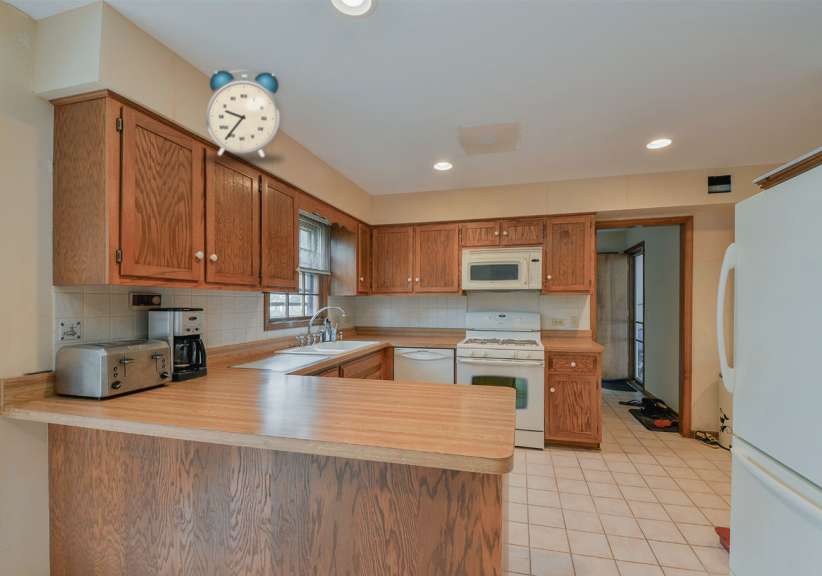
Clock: 9:36
